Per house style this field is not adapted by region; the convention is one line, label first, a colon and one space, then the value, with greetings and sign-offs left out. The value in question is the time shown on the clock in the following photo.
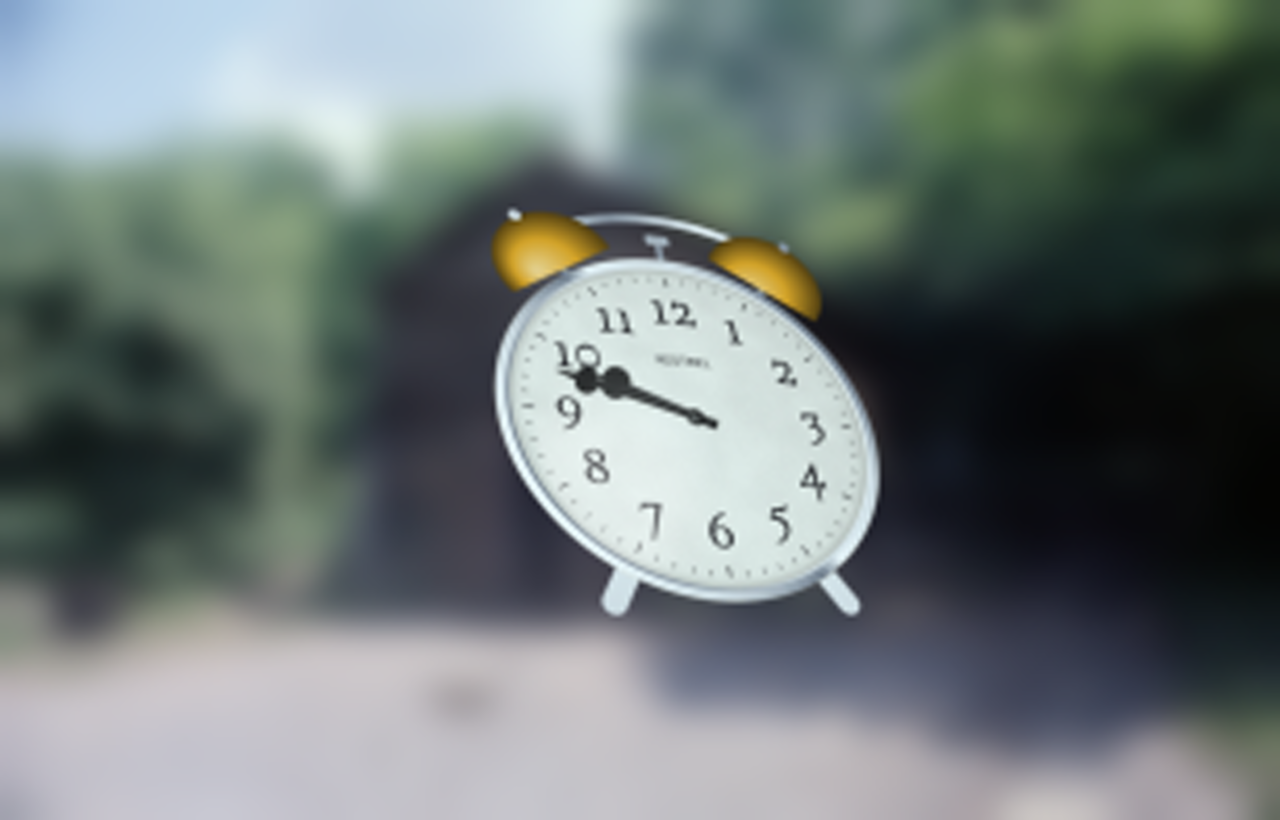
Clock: 9:48
